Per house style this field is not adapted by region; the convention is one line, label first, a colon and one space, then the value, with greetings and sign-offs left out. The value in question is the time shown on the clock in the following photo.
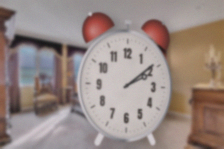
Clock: 2:09
